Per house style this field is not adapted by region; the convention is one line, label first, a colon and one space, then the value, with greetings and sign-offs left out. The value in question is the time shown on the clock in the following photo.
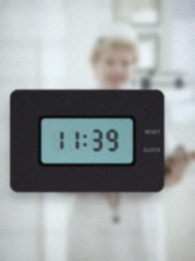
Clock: 11:39
